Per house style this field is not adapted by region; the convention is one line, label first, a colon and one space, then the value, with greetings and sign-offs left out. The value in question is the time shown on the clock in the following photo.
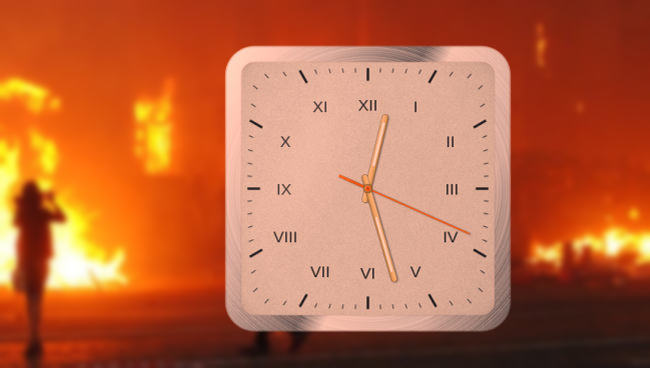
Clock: 12:27:19
